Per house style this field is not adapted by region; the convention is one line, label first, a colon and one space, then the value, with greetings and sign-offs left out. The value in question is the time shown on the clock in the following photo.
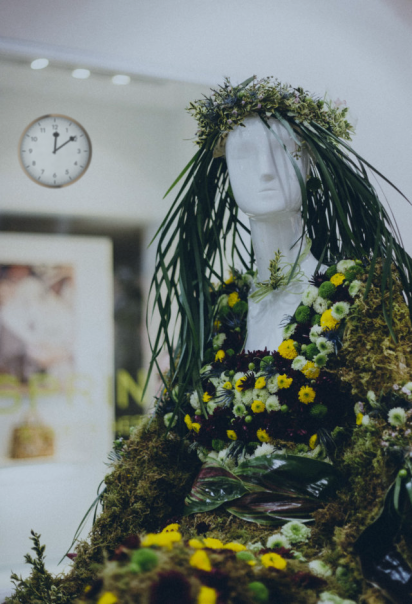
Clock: 12:09
